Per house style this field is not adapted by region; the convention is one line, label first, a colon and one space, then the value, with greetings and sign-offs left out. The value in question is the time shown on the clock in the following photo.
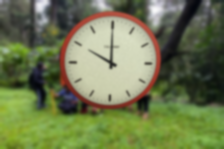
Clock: 10:00
